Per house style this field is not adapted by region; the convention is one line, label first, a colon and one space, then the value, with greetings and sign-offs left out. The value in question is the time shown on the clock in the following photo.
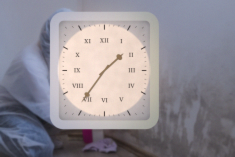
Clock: 1:36
